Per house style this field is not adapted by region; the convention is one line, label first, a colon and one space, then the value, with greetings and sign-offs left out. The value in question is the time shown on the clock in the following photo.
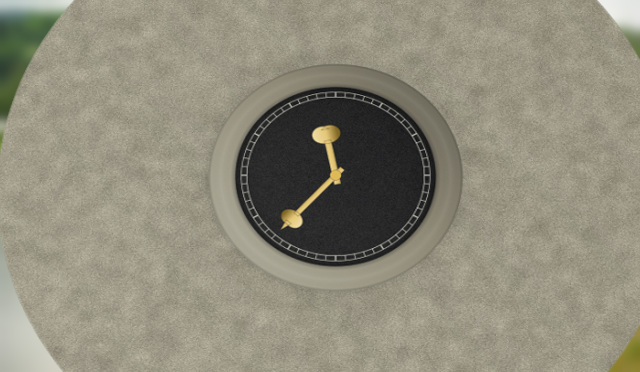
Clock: 11:37
